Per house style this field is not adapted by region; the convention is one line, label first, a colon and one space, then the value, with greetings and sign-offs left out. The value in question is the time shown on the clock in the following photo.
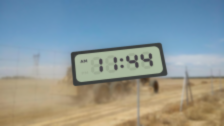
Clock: 11:44
